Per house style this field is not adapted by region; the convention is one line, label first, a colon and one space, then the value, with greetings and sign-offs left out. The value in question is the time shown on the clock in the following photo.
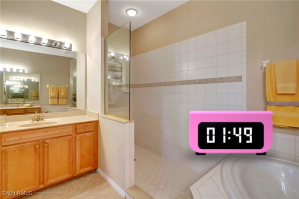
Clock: 1:49
